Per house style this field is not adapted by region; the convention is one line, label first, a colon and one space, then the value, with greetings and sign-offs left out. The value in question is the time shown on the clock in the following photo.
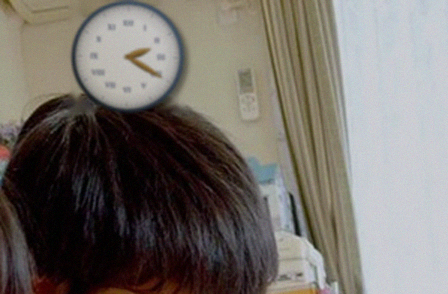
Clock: 2:20
